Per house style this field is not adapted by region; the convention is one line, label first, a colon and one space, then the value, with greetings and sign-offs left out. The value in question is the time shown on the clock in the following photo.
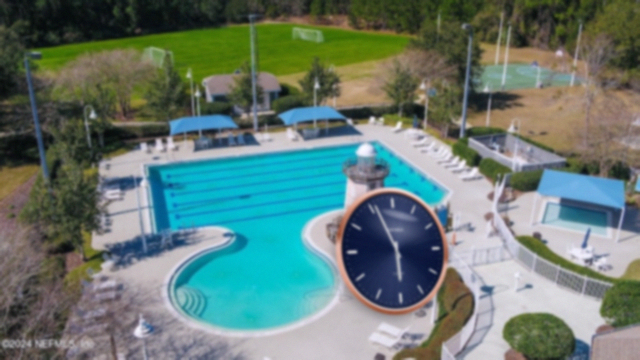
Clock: 5:56
